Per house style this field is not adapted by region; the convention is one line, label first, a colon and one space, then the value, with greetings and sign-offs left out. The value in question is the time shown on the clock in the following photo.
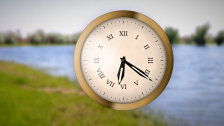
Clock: 6:21
